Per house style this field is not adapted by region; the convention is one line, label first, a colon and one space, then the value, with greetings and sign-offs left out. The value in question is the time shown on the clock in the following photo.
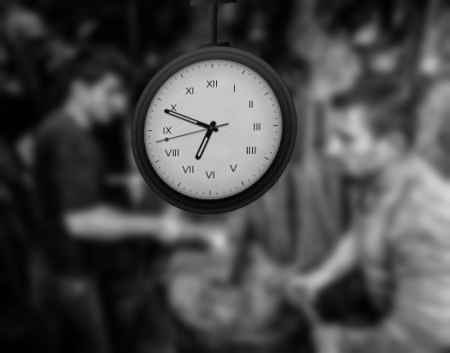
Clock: 6:48:43
